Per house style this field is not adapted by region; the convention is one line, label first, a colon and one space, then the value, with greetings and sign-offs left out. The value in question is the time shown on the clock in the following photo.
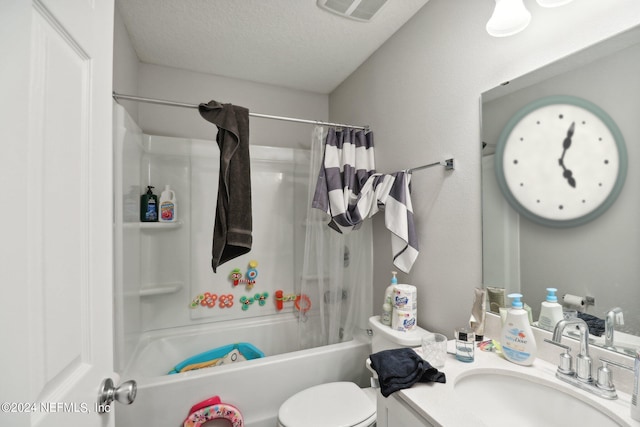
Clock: 5:03
